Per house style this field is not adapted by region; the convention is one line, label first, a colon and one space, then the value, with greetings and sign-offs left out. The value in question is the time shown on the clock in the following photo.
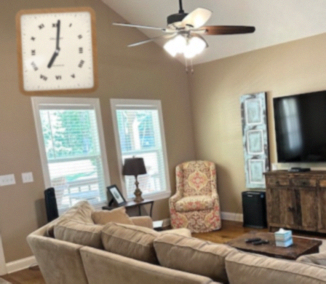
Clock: 7:01
